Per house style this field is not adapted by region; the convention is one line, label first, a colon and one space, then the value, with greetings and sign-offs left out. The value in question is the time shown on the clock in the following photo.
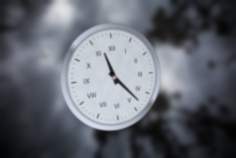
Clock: 11:23
